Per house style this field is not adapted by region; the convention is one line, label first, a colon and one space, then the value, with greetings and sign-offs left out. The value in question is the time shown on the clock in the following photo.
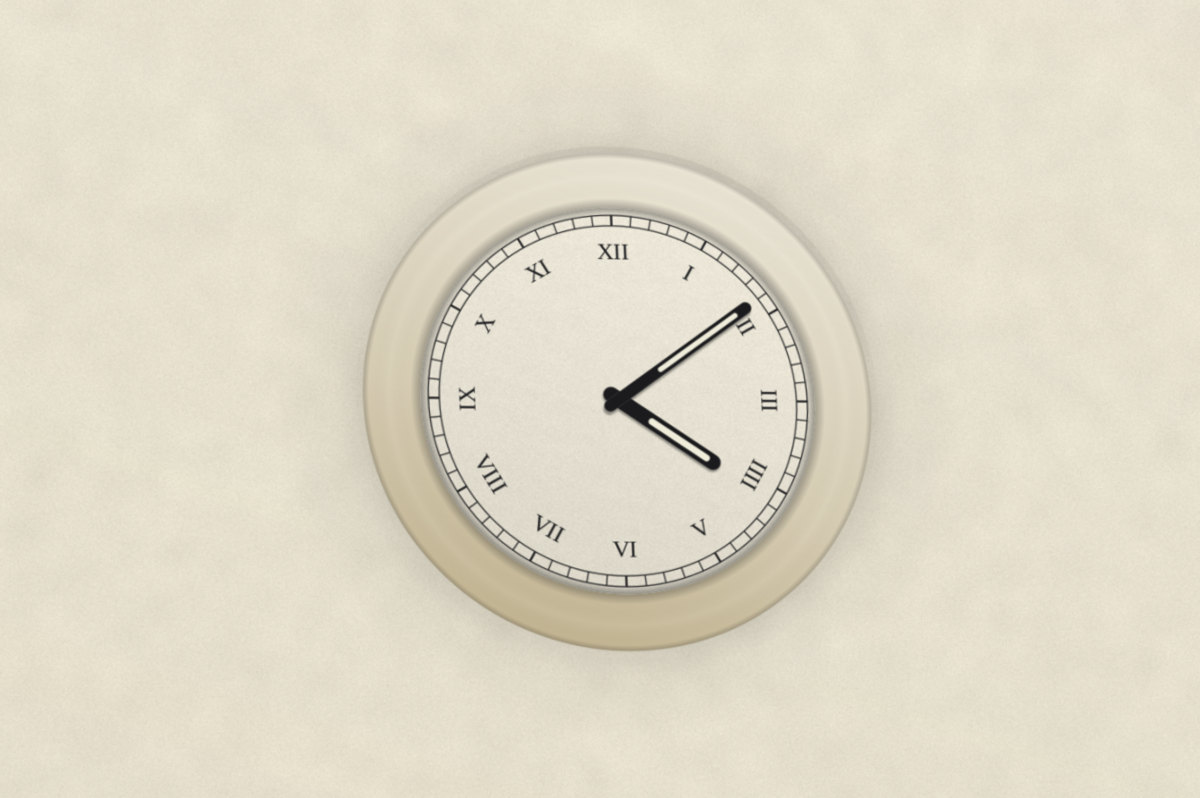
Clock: 4:09
